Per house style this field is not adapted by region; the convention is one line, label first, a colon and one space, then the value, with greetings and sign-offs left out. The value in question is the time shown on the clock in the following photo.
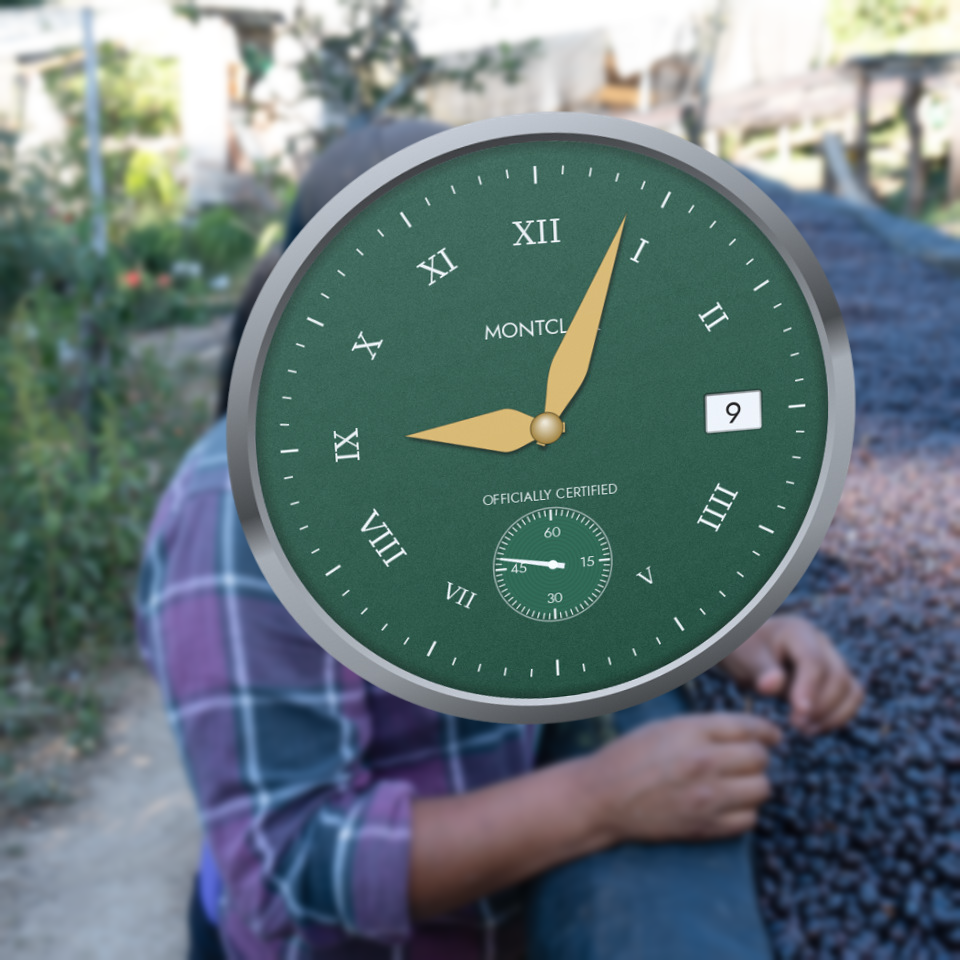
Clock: 9:03:47
